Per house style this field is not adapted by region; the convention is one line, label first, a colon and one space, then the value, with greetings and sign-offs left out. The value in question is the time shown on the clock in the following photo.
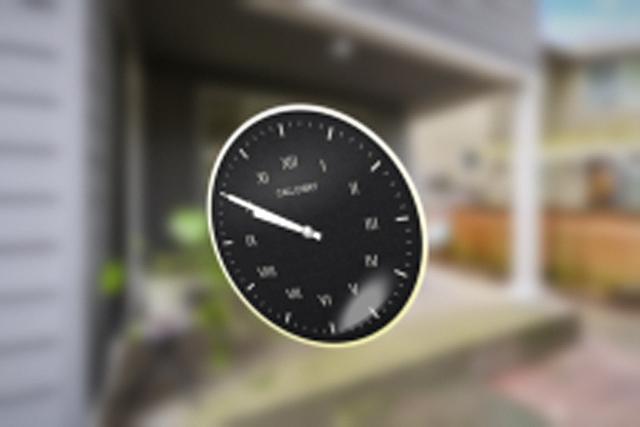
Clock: 9:50
